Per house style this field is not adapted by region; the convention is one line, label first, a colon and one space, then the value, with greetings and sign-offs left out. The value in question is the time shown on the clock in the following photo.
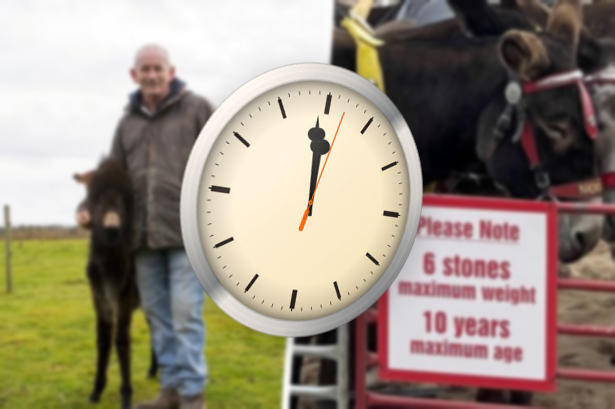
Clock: 11:59:02
